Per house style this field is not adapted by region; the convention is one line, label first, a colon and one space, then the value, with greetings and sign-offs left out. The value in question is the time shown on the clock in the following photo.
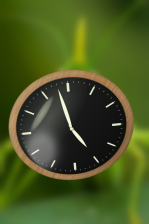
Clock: 4:58
